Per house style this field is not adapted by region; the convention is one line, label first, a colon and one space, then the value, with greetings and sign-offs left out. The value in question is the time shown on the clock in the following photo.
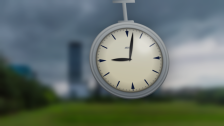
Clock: 9:02
